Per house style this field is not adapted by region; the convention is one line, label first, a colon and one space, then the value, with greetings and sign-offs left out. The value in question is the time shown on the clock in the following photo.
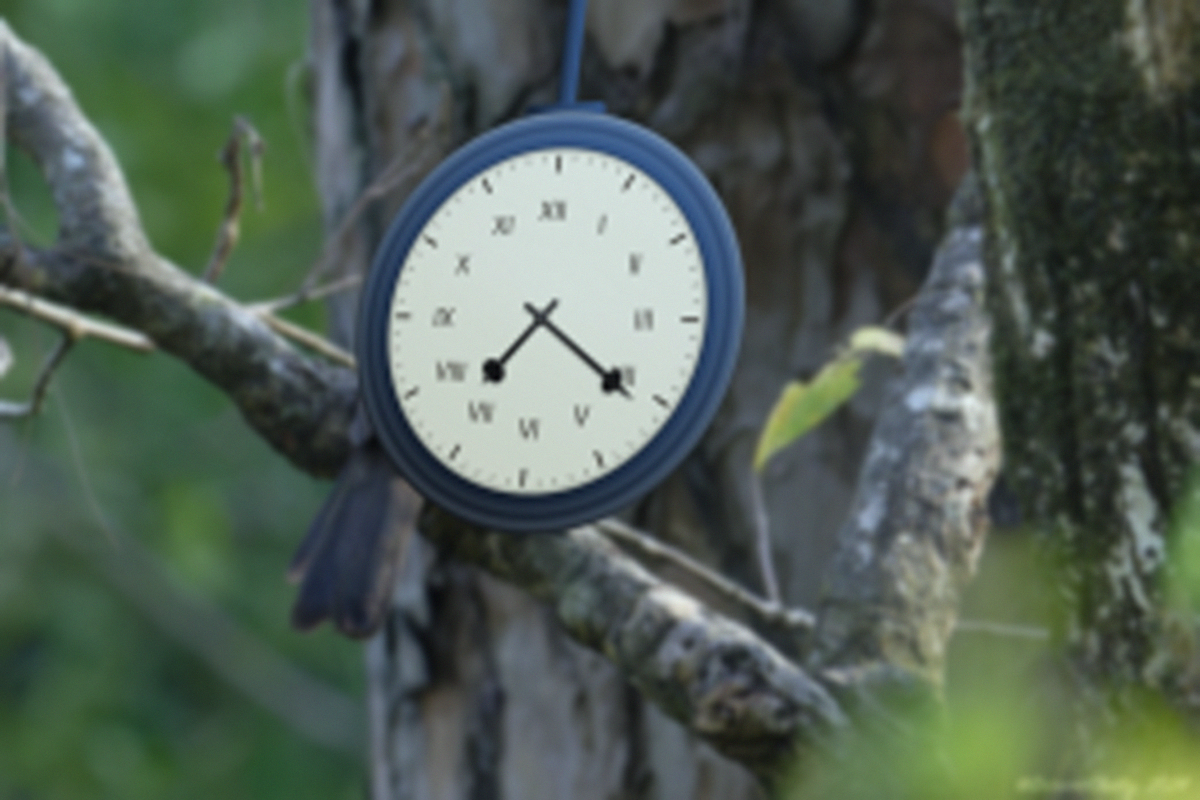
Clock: 7:21
